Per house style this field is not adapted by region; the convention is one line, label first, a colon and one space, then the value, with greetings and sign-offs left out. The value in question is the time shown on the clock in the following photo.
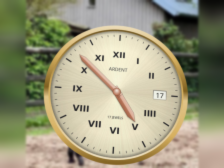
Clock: 4:52
